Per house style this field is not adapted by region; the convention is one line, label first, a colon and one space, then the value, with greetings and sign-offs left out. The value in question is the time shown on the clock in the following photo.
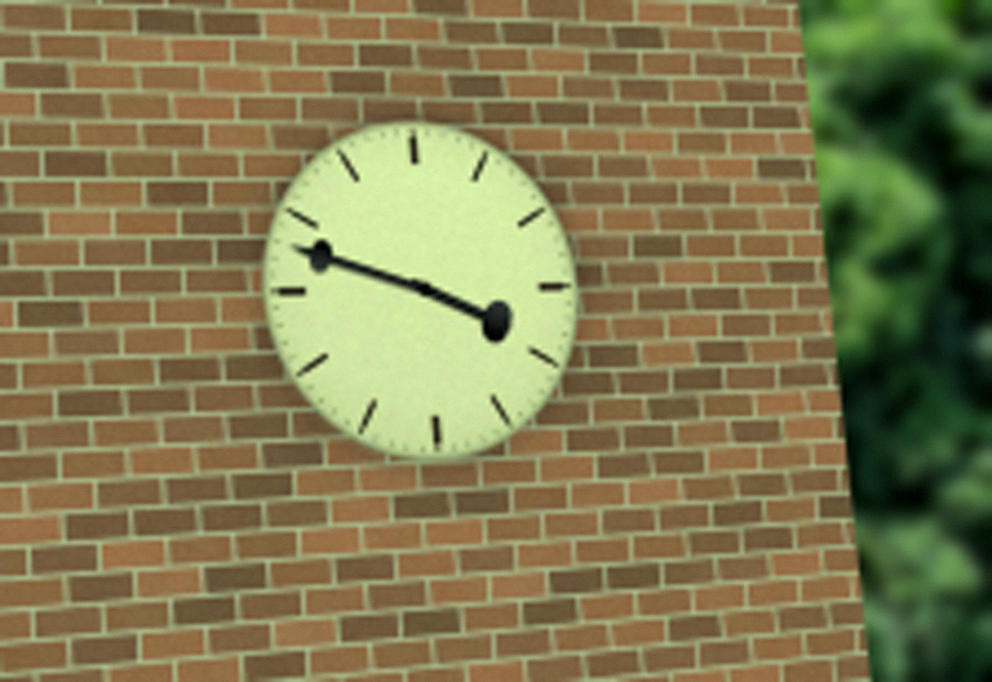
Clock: 3:48
